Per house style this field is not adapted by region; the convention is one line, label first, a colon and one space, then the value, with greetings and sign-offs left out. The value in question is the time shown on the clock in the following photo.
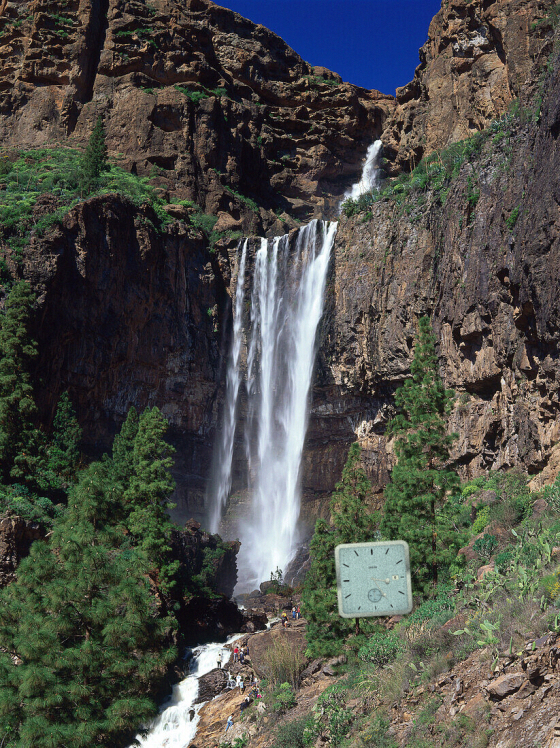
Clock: 3:25
